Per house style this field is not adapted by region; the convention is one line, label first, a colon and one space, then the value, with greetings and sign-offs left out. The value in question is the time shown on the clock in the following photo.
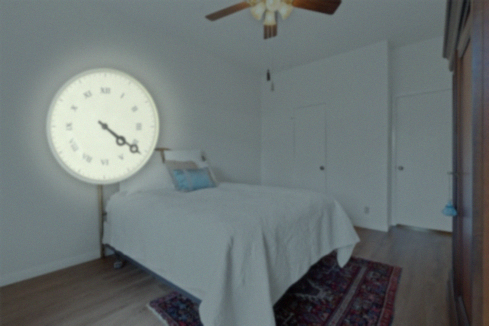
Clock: 4:21
